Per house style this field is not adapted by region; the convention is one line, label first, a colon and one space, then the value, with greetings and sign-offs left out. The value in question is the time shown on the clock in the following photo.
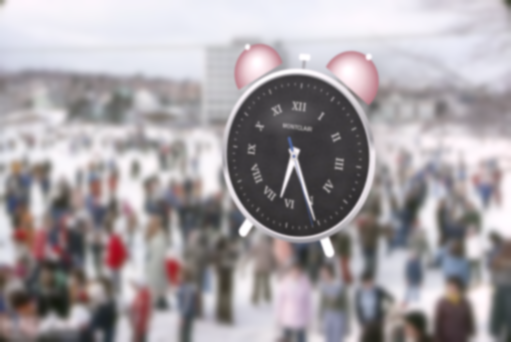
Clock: 6:25:26
